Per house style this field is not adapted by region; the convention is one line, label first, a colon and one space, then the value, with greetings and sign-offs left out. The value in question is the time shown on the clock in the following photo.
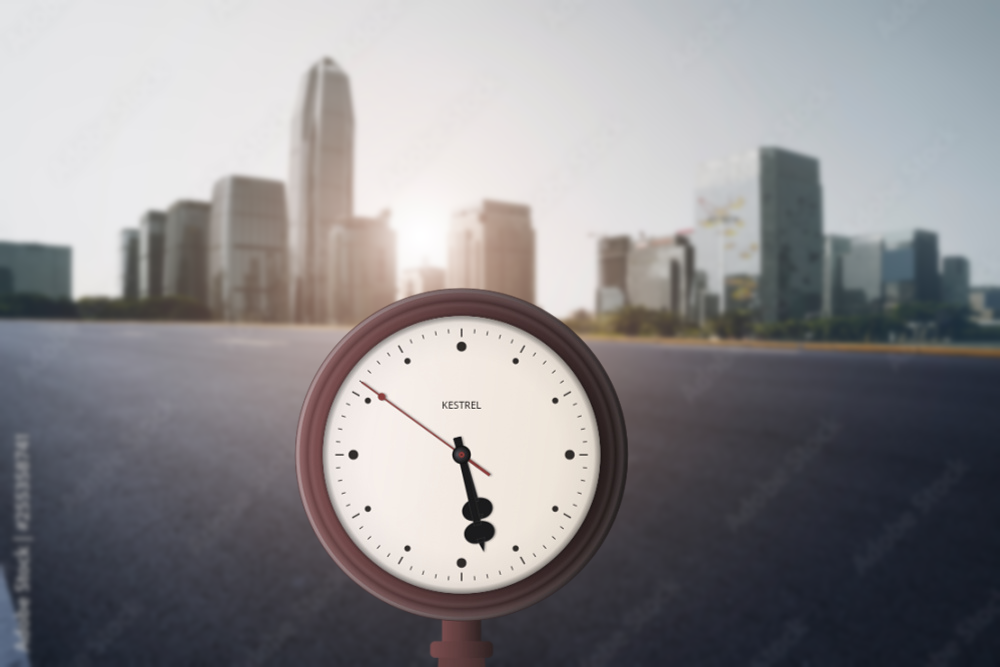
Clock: 5:27:51
